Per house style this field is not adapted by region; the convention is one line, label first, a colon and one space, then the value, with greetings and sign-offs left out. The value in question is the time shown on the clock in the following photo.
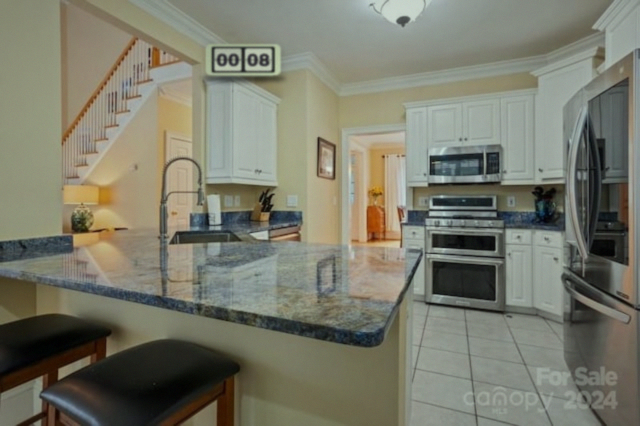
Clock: 0:08
